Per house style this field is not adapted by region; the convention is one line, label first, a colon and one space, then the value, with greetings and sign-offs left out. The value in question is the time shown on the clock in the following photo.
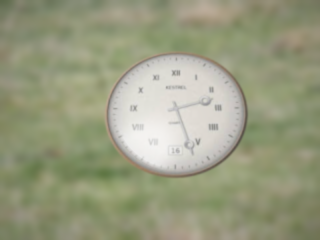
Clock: 2:27
